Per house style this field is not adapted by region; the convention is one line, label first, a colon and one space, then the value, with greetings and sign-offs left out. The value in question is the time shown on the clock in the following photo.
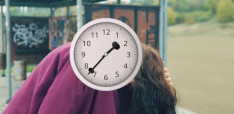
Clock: 1:37
